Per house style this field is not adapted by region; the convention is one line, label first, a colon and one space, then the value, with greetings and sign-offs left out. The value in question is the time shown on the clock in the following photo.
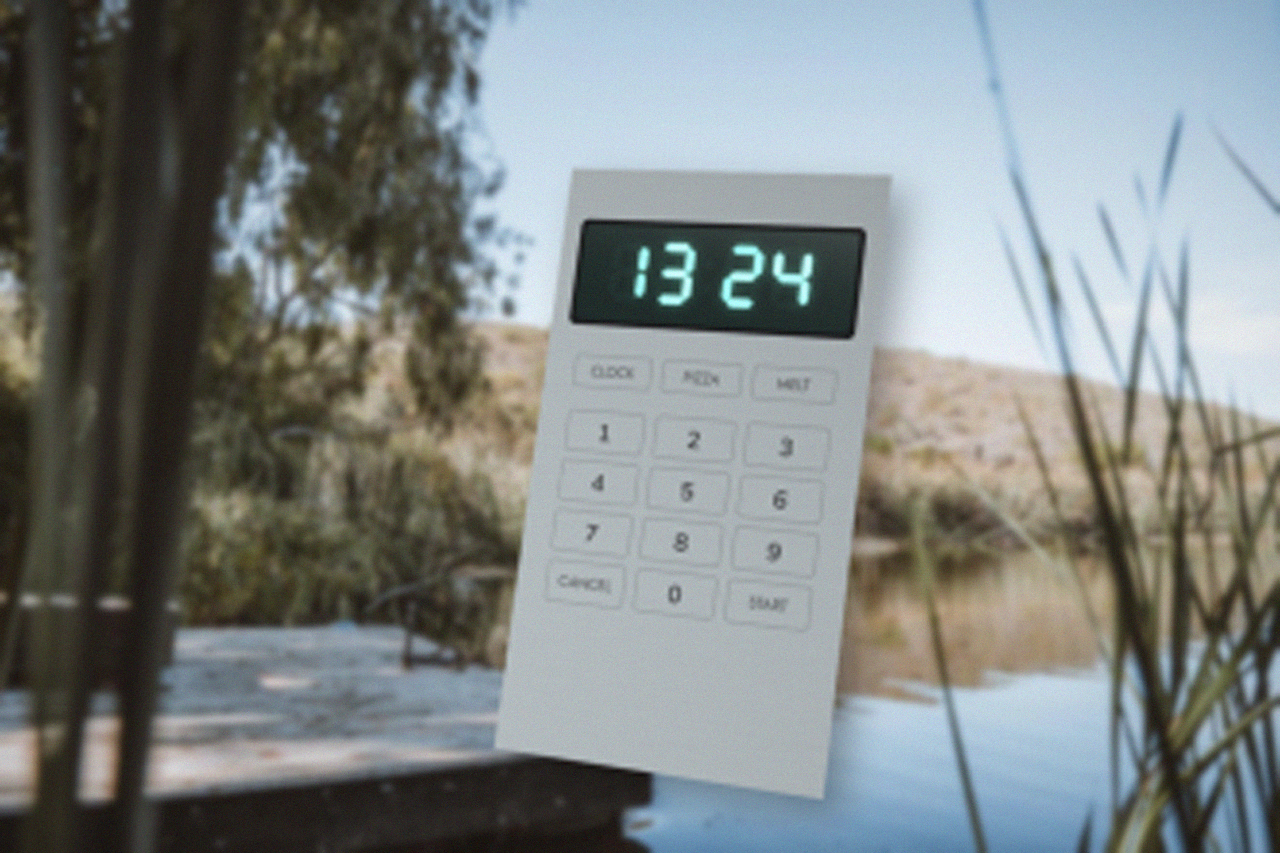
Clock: 13:24
